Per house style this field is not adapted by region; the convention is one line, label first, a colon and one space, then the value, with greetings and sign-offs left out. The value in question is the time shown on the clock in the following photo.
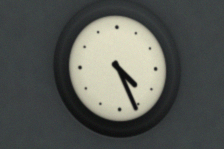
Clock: 4:26
